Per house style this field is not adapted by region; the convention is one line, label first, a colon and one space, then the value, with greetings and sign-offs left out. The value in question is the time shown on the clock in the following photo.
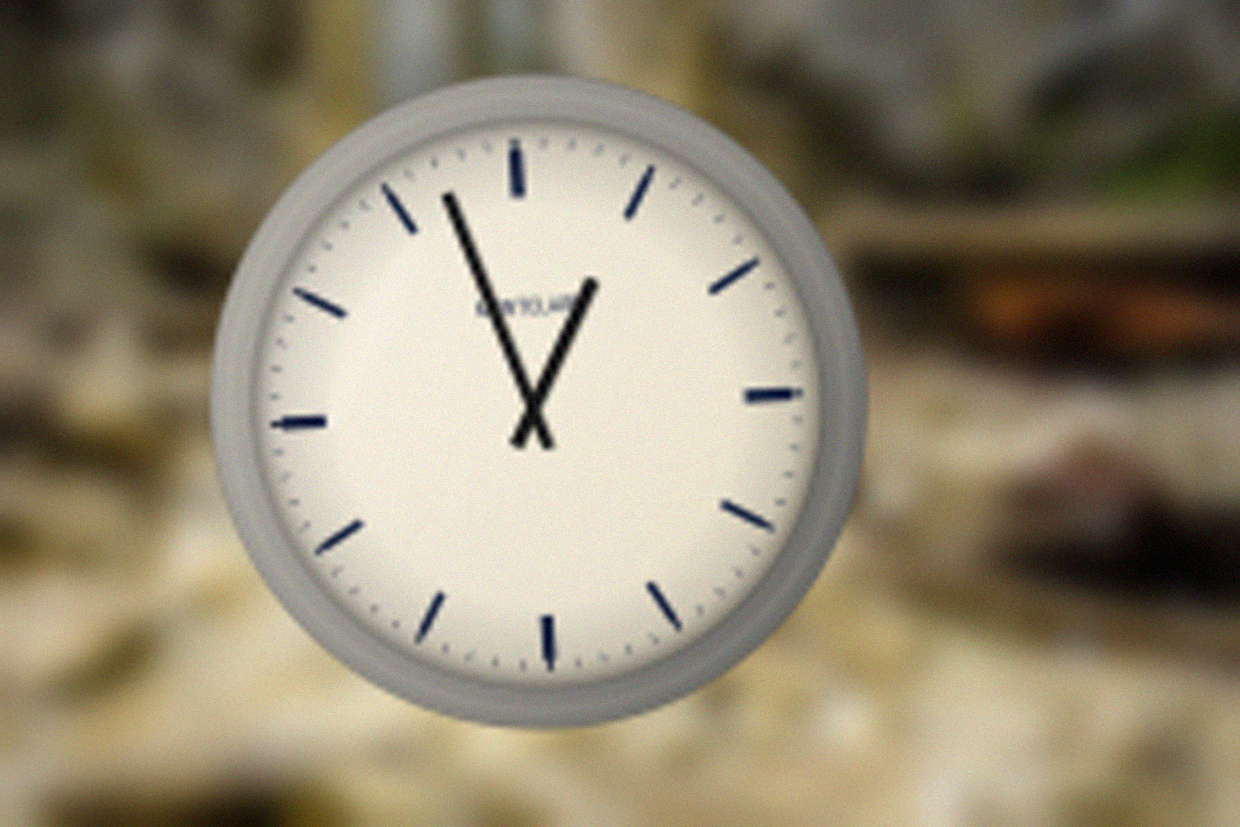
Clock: 12:57
